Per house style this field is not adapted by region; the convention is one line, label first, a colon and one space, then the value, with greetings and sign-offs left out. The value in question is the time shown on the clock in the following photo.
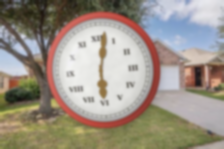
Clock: 6:02
